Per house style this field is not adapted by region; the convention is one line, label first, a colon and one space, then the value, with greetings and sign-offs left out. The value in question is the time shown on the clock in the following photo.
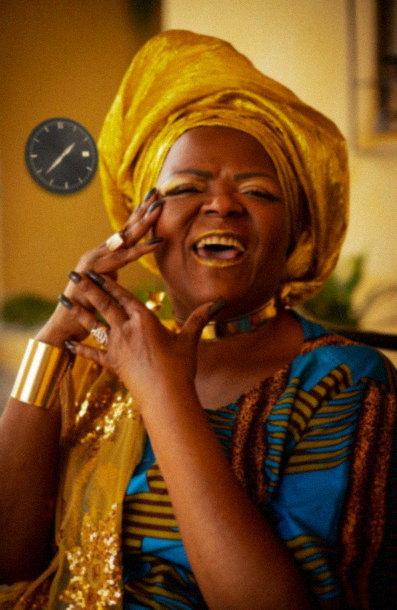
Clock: 1:38
